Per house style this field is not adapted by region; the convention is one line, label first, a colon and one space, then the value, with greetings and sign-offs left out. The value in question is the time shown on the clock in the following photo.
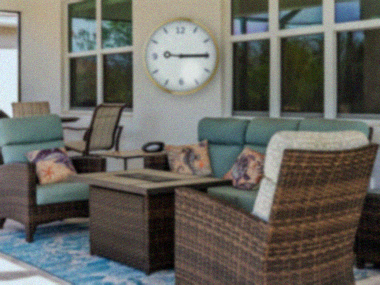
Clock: 9:15
